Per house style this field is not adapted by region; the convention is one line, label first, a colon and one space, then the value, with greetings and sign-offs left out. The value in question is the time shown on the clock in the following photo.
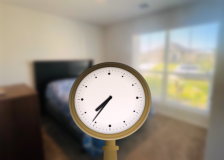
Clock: 7:36
